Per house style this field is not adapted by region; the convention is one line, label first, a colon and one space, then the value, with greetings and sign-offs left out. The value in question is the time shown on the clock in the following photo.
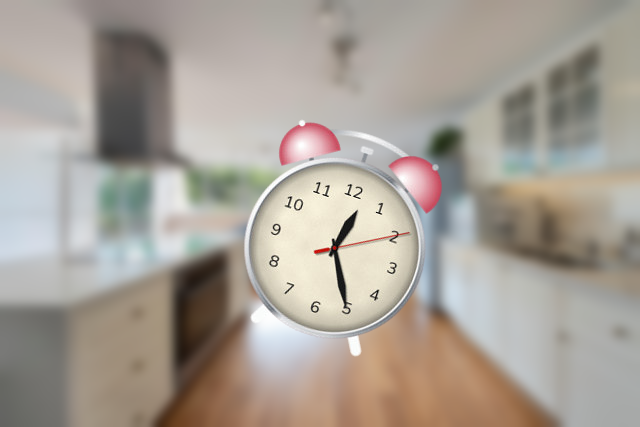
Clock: 12:25:10
